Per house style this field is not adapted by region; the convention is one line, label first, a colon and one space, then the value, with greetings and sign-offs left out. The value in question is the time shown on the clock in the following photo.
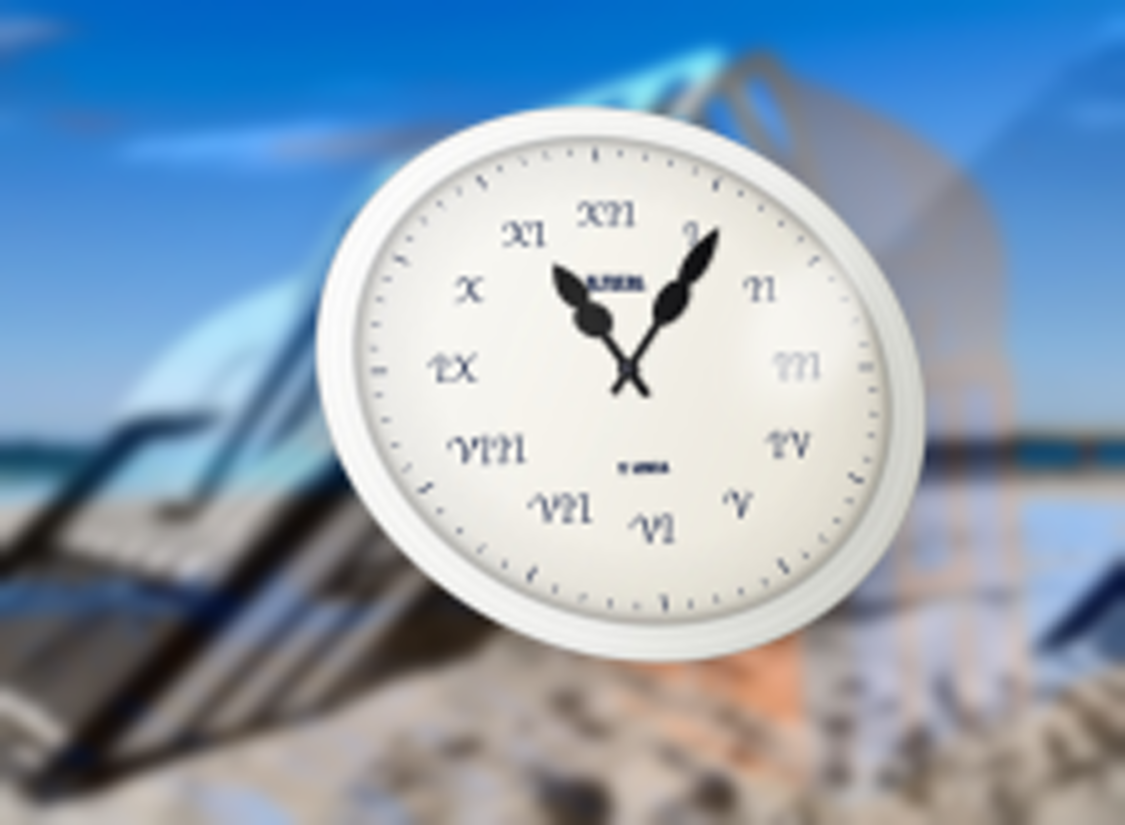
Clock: 11:06
